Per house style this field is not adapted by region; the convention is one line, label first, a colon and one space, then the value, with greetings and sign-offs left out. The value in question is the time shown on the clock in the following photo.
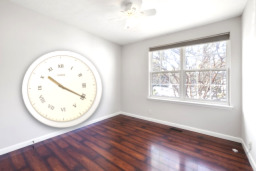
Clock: 10:20
